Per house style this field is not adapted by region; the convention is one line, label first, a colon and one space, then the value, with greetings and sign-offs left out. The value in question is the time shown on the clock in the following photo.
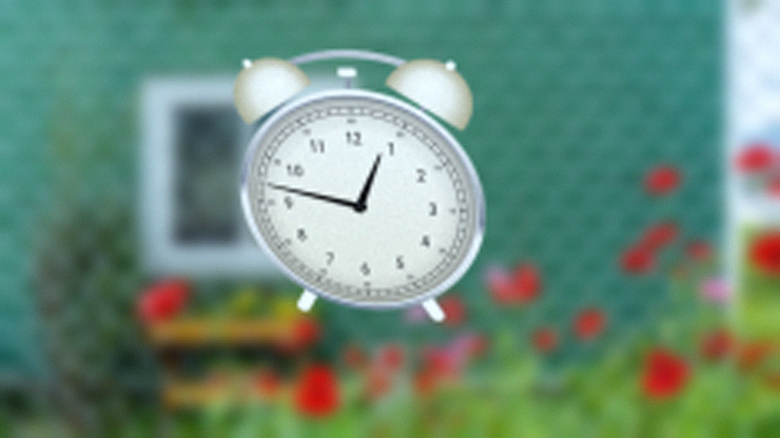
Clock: 12:47
